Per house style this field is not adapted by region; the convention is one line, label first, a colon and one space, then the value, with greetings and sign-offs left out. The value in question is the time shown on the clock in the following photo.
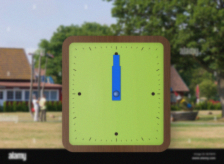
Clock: 12:00
